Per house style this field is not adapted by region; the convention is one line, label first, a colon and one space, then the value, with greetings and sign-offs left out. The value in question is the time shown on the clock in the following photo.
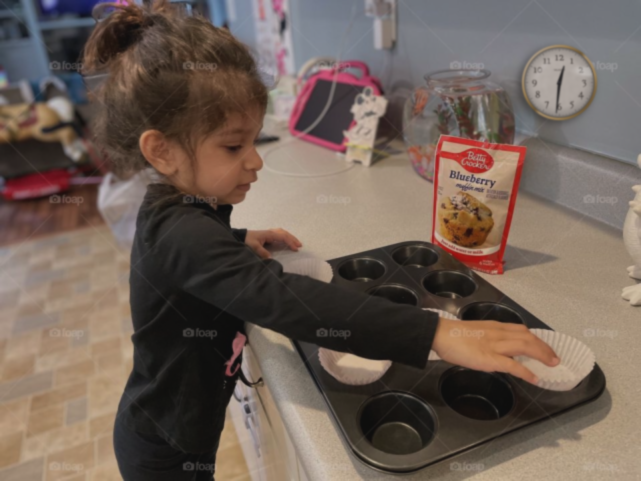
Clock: 12:31
